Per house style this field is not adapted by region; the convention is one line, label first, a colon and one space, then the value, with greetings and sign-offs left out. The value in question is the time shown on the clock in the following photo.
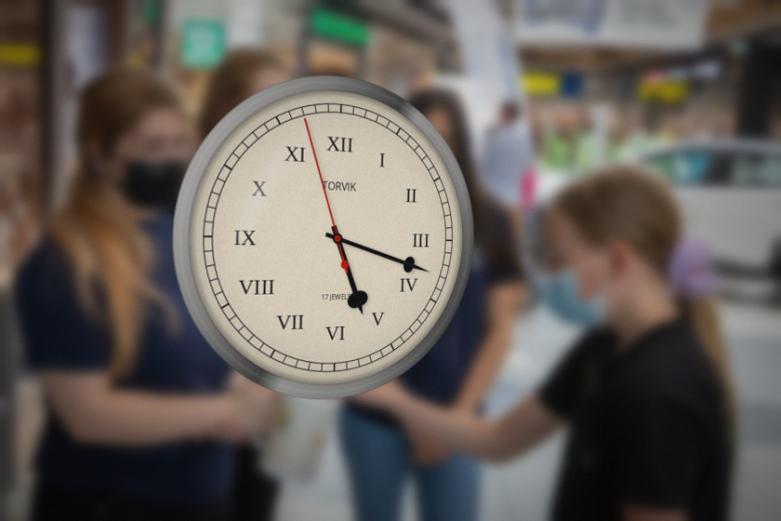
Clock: 5:17:57
